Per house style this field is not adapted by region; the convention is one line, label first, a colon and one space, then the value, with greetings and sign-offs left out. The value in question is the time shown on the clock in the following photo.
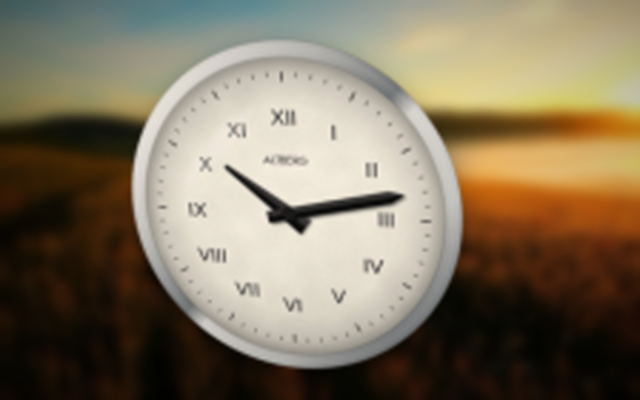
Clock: 10:13
